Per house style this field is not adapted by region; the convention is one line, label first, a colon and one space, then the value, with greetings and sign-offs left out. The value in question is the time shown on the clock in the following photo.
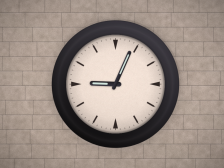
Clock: 9:04
